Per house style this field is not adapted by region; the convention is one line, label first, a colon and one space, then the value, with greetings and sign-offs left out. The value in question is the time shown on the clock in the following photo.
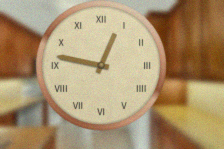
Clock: 12:47
